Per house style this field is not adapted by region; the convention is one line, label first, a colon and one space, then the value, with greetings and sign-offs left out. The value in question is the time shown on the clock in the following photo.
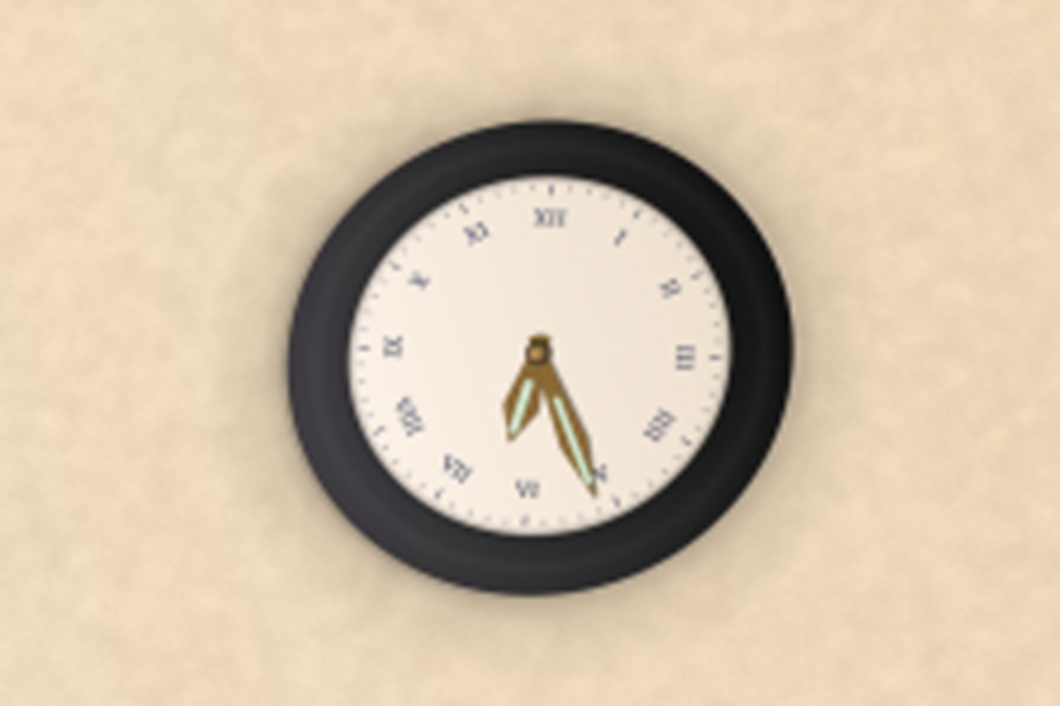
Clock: 6:26
